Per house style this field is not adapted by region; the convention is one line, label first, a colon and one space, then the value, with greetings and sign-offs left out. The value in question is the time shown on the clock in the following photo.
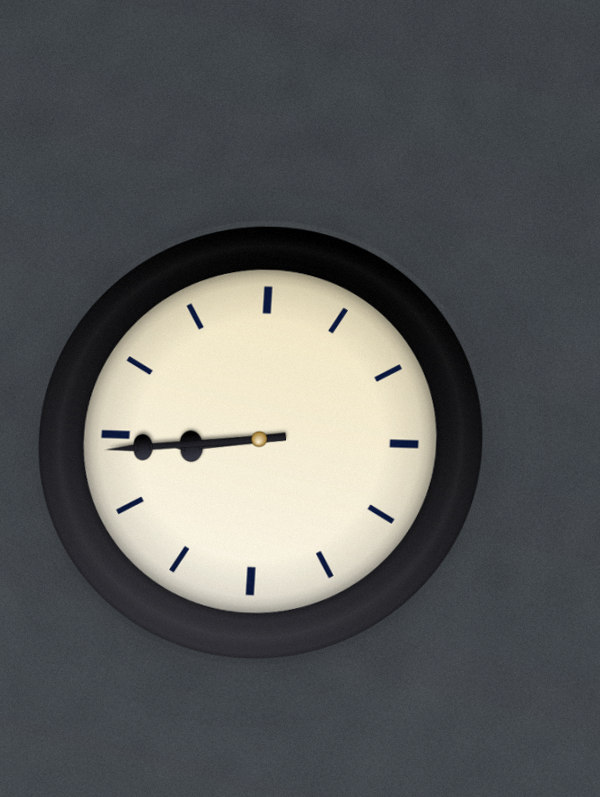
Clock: 8:44
